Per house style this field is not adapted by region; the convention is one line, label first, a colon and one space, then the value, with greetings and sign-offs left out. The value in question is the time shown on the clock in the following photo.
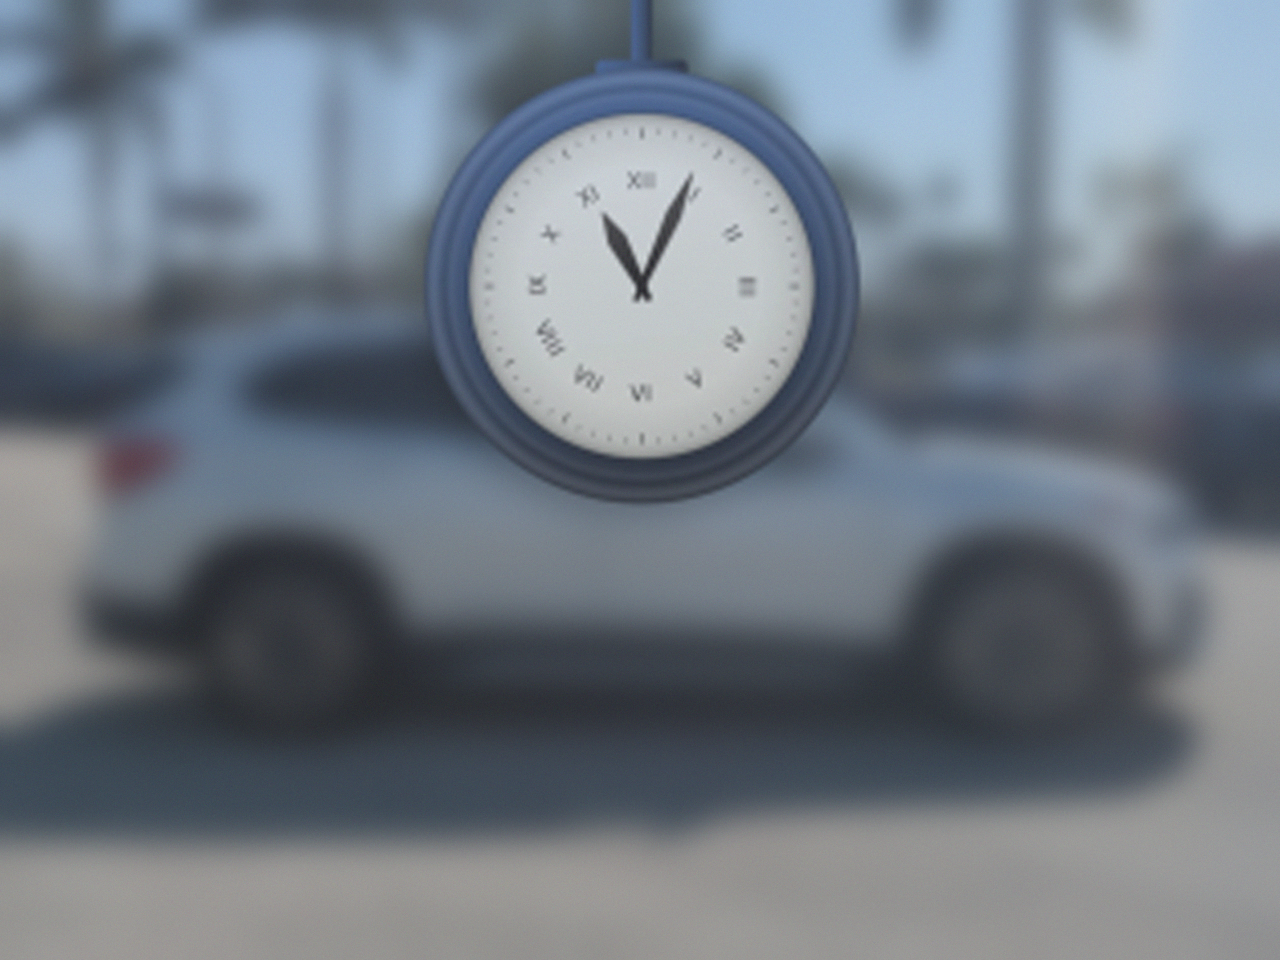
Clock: 11:04
